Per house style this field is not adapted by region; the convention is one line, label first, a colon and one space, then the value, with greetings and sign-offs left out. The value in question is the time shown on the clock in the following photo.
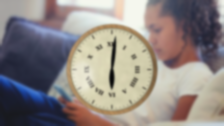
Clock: 6:01
